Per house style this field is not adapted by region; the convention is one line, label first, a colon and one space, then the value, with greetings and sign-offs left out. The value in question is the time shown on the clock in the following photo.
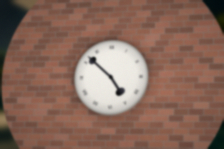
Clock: 4:52
